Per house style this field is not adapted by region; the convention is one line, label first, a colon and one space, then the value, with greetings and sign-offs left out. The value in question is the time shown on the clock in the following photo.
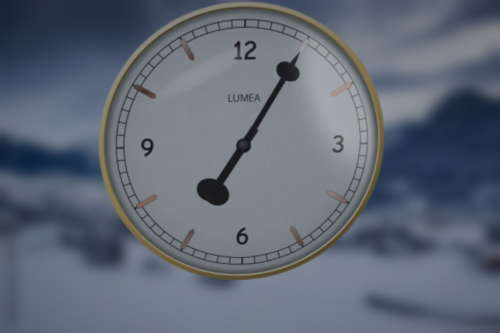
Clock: 7:05
